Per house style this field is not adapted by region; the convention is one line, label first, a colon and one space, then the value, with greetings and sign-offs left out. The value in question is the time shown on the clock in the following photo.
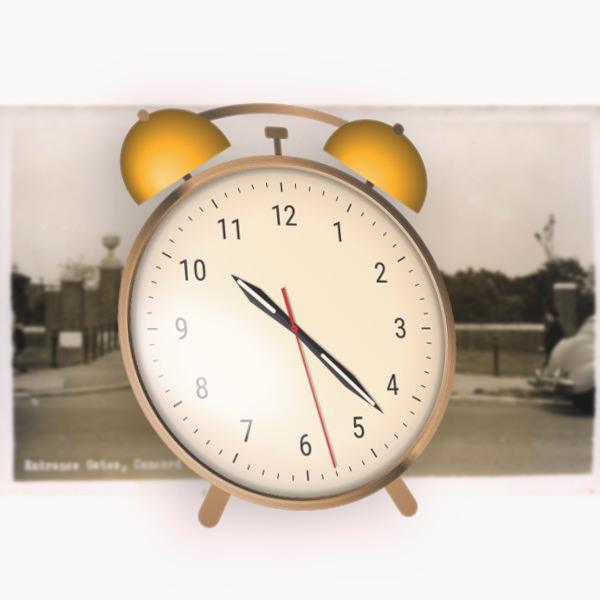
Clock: 10:22:28
